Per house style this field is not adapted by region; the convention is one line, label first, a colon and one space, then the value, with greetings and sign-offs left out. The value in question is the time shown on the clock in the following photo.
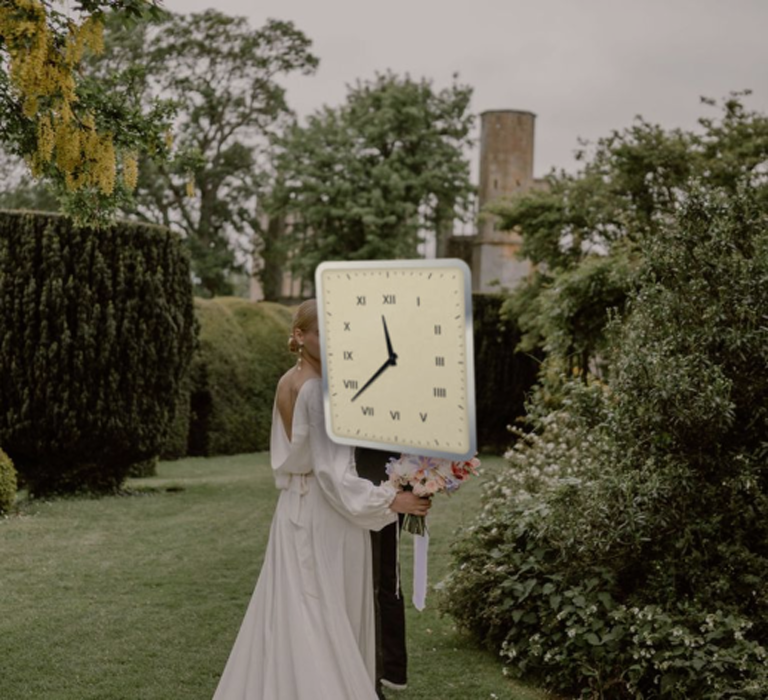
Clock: 11:38
